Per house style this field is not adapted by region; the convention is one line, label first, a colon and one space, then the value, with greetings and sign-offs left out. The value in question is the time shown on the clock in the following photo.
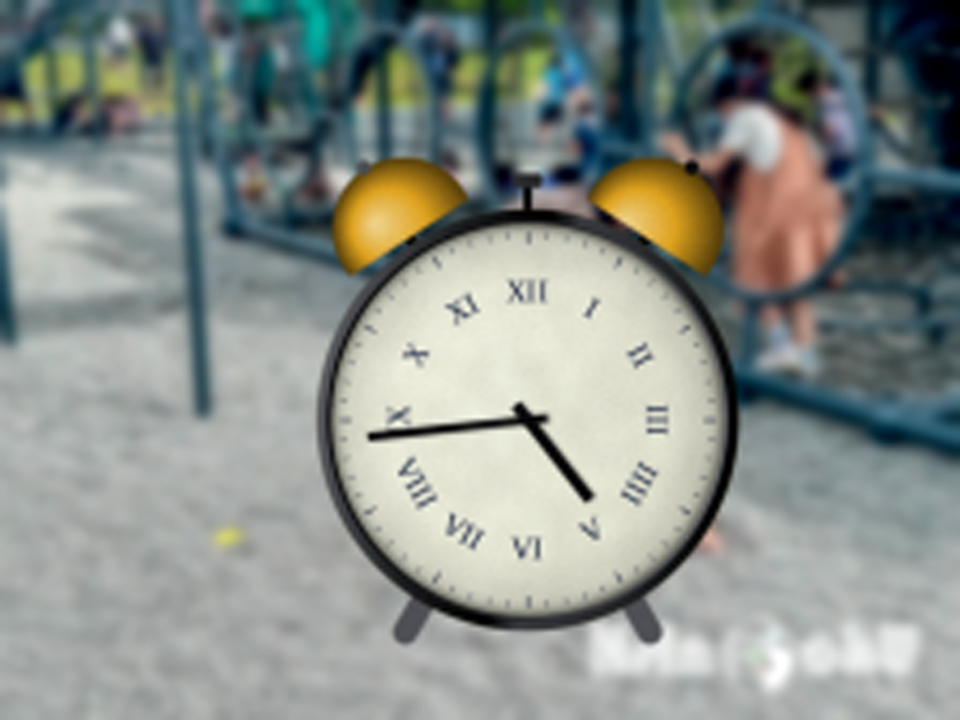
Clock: 4:44
